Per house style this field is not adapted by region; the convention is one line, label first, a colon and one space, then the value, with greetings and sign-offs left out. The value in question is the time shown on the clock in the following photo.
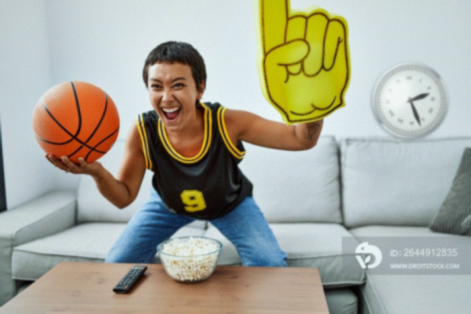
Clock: 2:27
